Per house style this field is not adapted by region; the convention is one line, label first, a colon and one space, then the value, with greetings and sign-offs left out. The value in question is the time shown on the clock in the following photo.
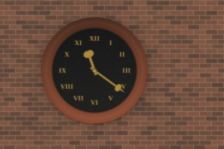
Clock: 11:21
